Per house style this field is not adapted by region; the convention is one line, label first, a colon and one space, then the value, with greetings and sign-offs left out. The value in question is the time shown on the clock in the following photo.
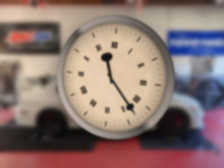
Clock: 11:23
